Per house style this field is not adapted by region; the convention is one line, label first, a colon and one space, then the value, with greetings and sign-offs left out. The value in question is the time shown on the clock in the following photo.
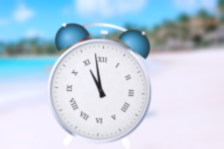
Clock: 10:58
